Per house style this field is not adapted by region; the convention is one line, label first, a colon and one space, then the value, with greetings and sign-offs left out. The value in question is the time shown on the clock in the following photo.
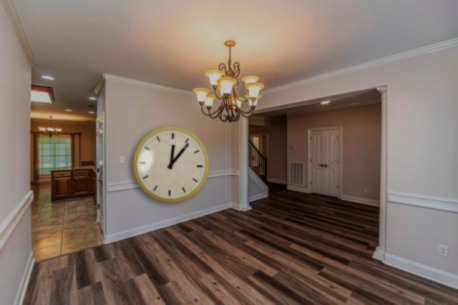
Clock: 12:06
